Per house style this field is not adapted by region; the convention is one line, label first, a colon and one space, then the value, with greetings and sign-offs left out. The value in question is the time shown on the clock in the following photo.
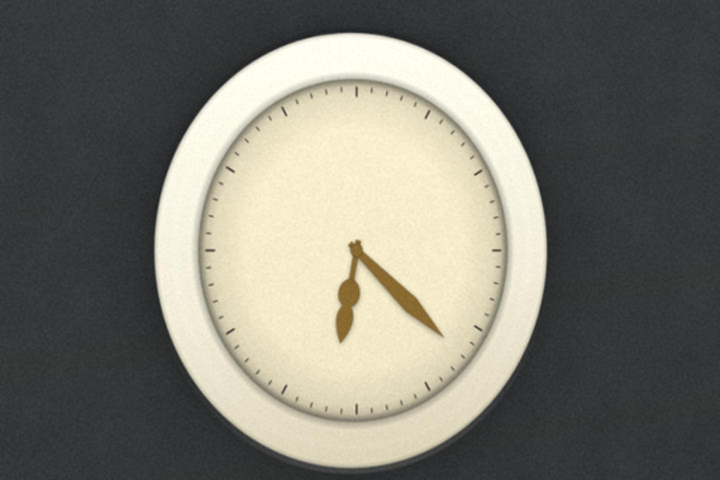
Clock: 6:22
